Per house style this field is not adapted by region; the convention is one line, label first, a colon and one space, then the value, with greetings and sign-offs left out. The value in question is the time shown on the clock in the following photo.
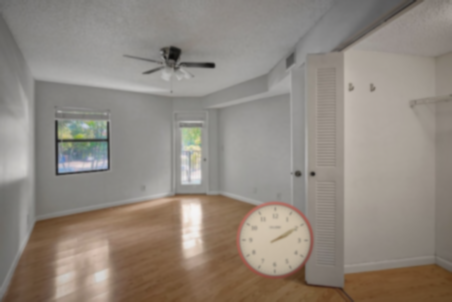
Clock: 2:10
